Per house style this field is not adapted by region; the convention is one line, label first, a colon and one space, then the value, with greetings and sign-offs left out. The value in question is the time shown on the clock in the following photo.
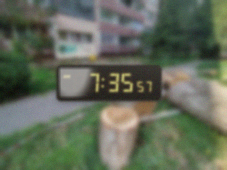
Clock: 7:35
